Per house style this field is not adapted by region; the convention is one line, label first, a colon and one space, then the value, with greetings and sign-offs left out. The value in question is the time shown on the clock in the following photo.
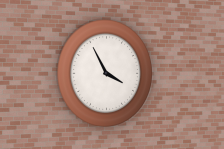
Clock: 3:55
